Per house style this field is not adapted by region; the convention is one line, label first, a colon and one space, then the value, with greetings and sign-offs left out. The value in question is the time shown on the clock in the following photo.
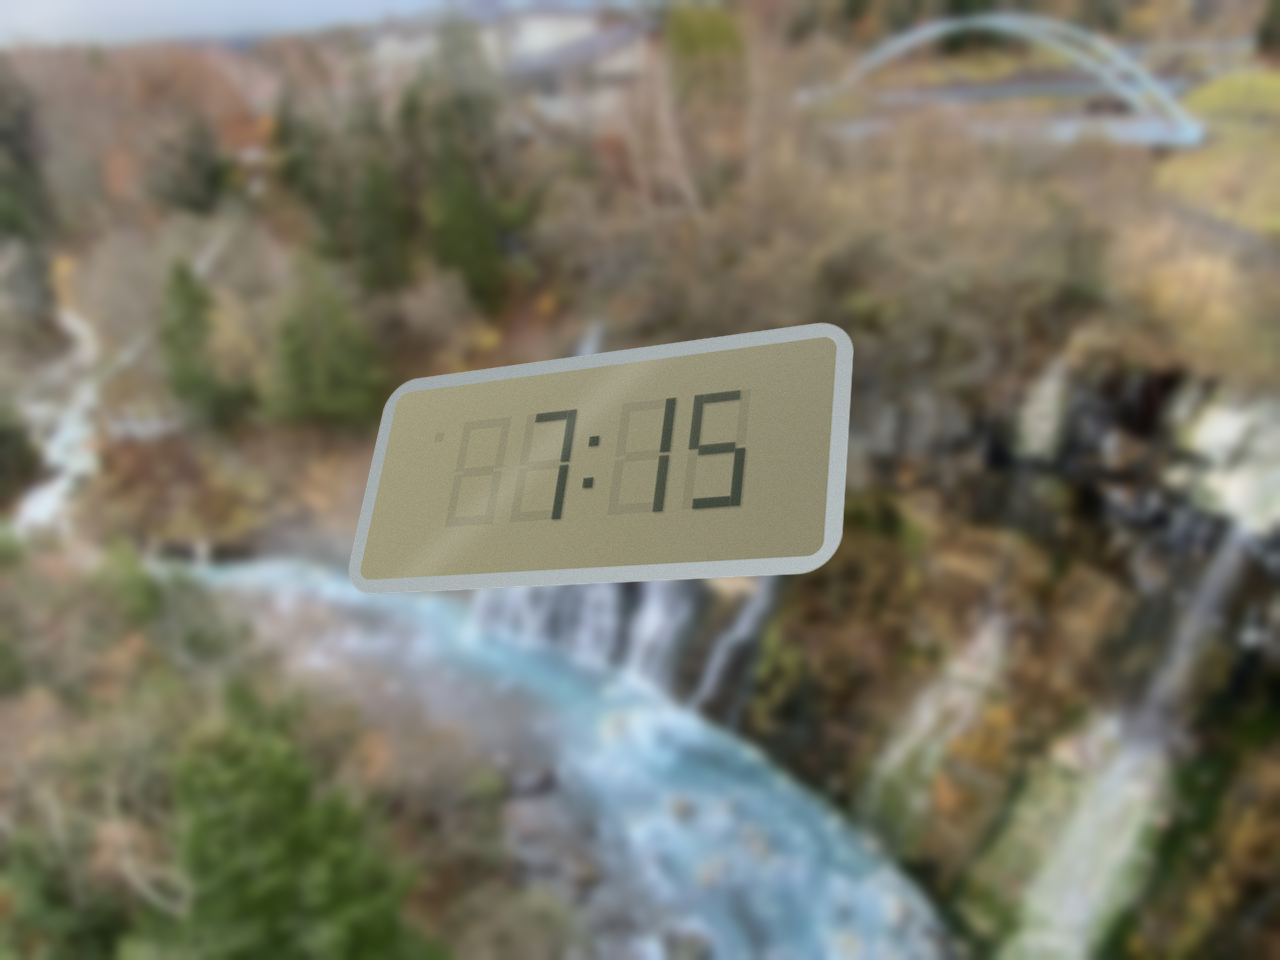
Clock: 7:15
